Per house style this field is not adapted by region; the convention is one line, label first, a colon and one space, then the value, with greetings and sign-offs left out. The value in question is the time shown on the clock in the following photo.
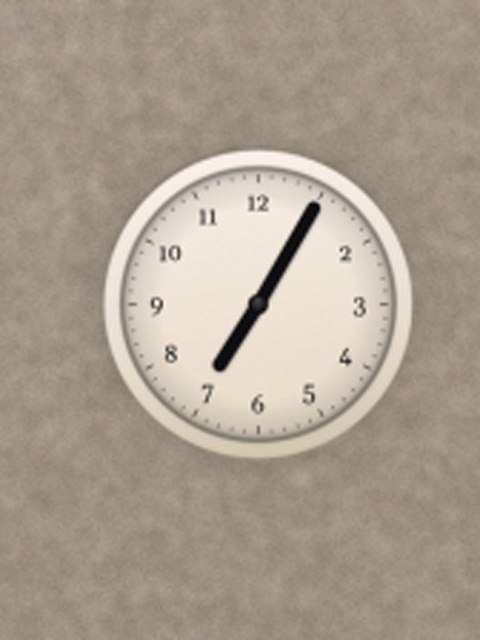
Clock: 7:05
